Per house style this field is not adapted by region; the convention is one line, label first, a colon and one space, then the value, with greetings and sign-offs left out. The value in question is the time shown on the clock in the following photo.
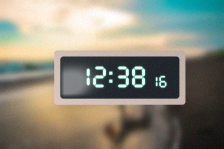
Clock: 12:38:16
